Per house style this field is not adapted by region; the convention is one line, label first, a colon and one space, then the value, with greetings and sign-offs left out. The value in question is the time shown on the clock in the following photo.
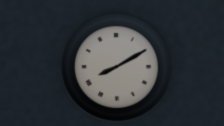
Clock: 8:10
